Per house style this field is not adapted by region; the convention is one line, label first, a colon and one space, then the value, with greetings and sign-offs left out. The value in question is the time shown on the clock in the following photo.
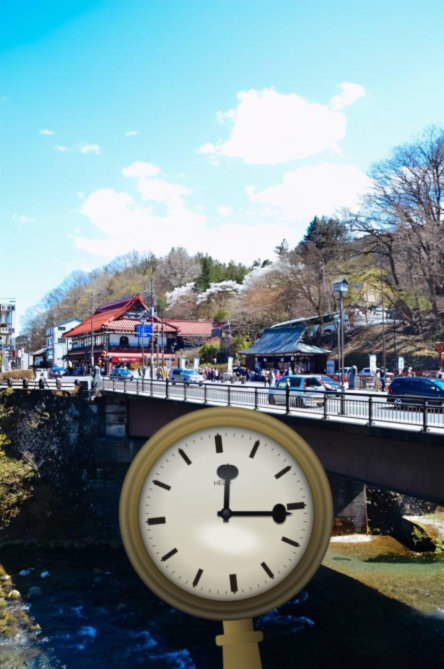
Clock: 12:16
